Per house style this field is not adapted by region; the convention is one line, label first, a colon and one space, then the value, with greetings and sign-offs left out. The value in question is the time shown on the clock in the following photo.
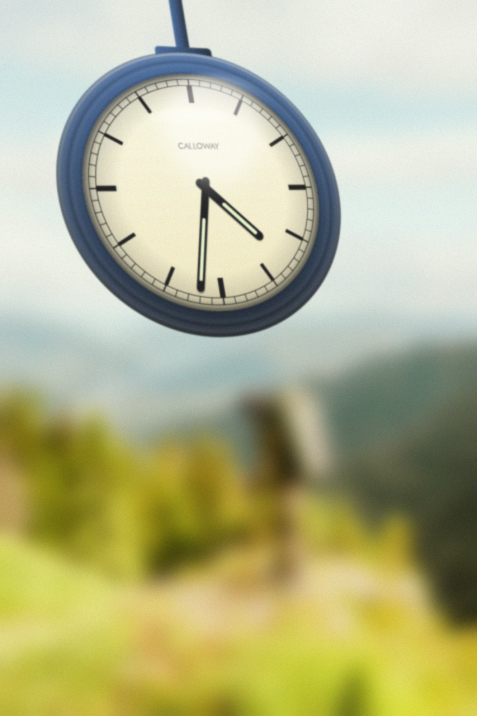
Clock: 4:32
